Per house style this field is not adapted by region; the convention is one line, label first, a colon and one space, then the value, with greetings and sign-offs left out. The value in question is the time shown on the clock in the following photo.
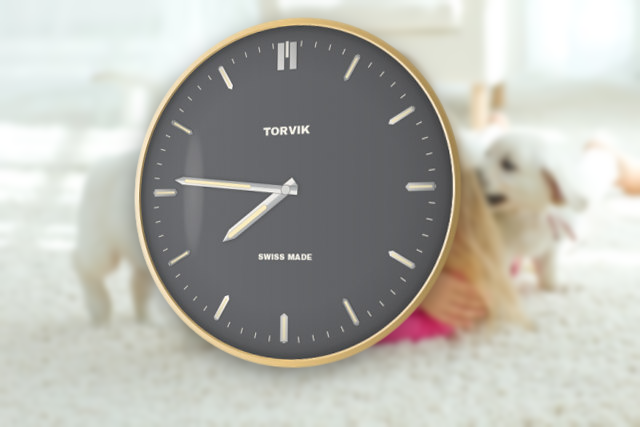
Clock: 7:46
